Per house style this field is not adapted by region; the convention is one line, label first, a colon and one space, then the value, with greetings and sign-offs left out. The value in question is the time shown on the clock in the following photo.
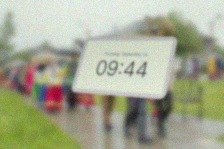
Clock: 9:44
